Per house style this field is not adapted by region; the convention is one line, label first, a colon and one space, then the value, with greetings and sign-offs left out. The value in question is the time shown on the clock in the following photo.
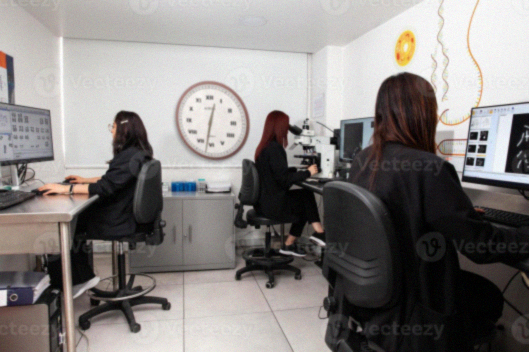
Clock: 12:32
